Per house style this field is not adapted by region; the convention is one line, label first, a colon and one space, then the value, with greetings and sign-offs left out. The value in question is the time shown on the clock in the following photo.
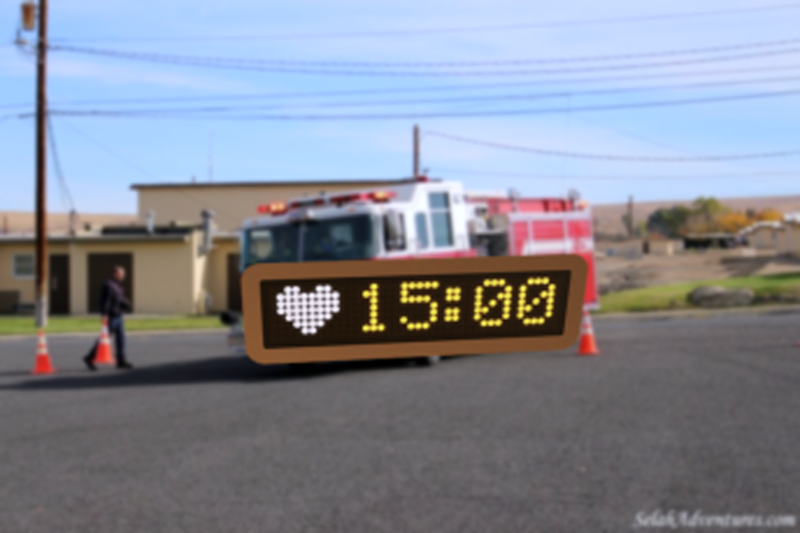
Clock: 15:00
